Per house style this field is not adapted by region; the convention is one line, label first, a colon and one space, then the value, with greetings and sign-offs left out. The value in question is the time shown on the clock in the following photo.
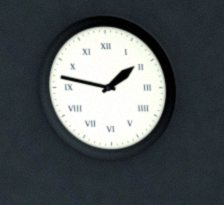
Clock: 1:47
